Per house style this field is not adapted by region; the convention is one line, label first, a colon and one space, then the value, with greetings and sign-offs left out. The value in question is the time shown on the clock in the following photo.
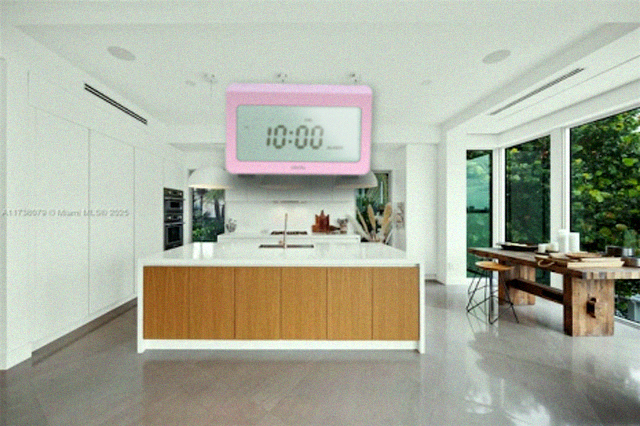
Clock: 10:00
